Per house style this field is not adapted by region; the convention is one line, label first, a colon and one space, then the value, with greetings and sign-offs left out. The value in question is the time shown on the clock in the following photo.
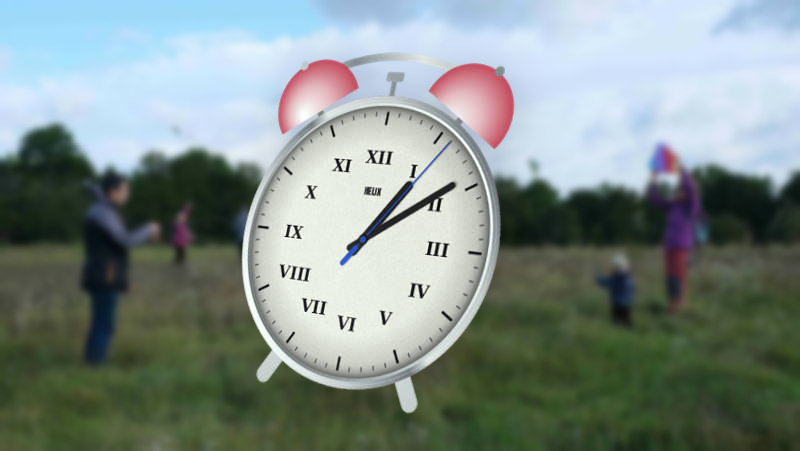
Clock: 1:09:06
